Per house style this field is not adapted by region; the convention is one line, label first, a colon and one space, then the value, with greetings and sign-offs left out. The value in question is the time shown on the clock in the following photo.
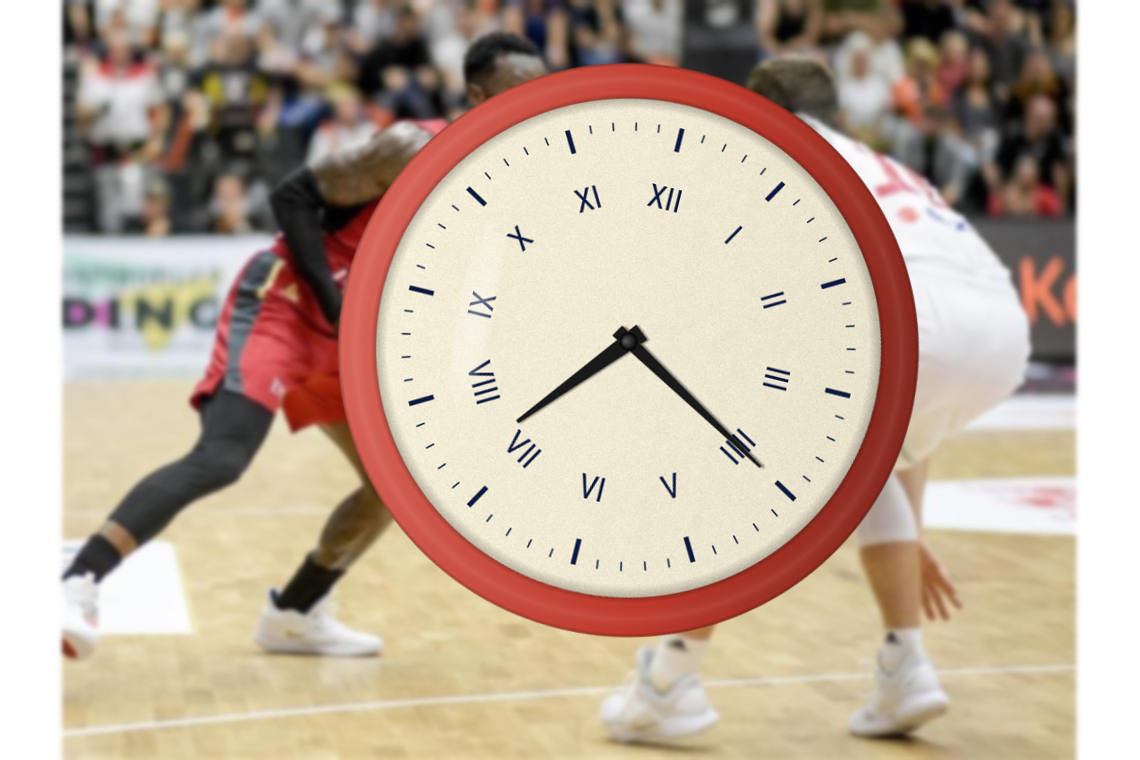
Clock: 7:20
